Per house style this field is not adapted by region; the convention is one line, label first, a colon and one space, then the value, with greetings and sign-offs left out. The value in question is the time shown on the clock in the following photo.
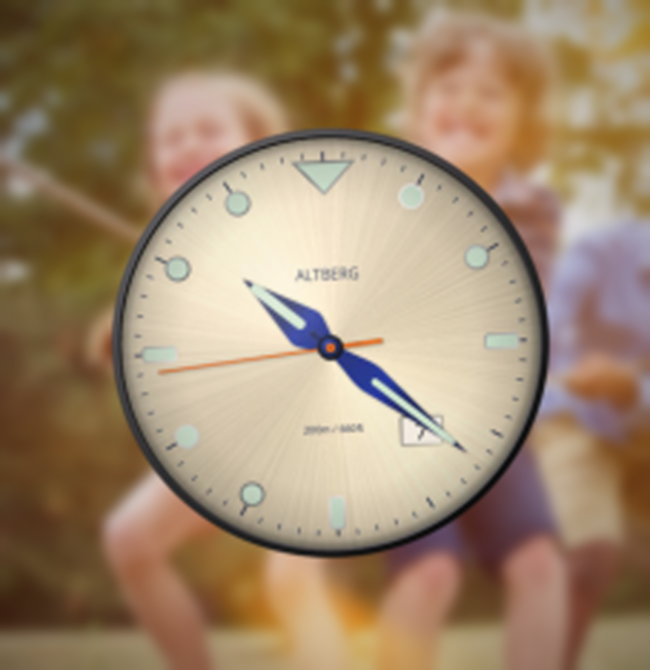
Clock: 10:21:44
